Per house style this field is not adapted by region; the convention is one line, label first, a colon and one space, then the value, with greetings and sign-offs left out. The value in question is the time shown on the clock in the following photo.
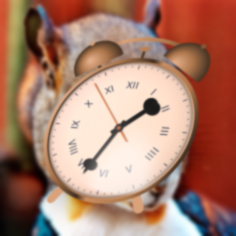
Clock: 1:33:53
